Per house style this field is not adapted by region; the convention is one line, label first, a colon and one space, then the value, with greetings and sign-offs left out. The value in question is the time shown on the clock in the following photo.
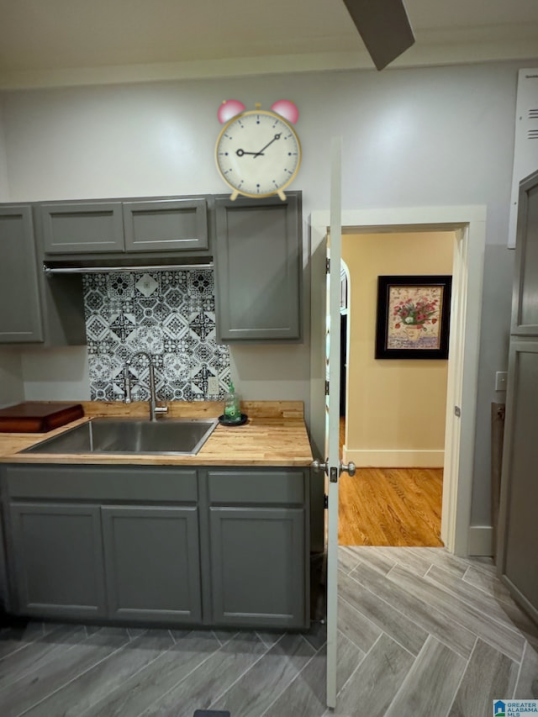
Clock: 9:08
